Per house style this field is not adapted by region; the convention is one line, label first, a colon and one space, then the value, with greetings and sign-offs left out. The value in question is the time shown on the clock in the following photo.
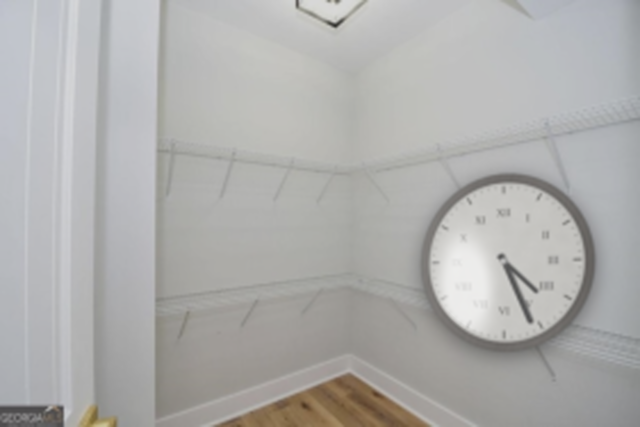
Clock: 4:26
